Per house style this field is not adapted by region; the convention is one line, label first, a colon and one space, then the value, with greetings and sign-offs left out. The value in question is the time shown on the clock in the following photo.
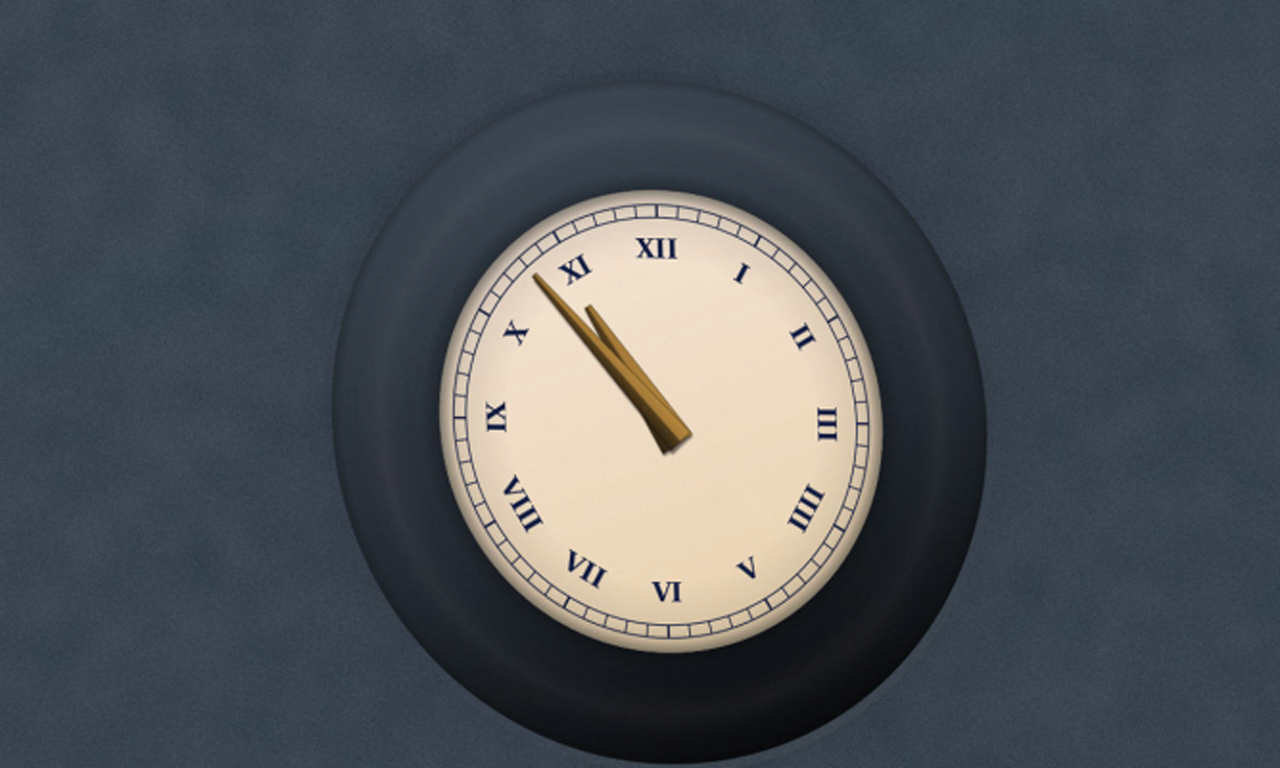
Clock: 10:53
